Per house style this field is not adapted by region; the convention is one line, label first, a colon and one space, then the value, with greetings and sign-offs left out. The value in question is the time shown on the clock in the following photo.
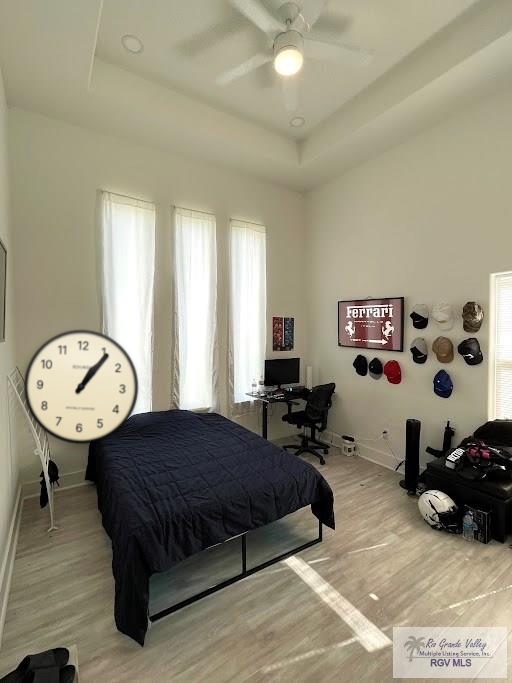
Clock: 1:06
